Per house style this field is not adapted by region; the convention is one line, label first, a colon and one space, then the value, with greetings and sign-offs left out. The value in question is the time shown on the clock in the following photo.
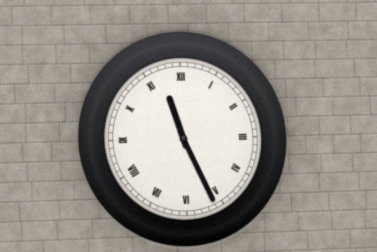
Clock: 11:26
